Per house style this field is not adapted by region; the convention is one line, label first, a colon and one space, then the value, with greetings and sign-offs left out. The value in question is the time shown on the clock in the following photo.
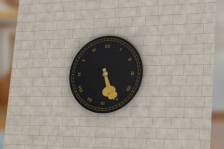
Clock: 5:26
